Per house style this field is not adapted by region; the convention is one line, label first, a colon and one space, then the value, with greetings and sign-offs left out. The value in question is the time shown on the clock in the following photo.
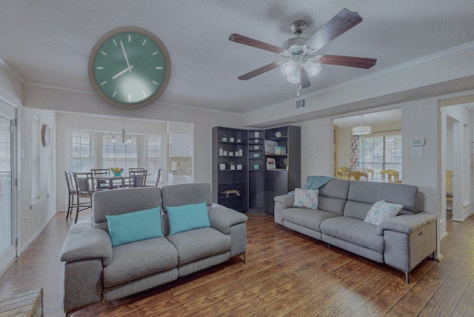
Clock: 7:57
